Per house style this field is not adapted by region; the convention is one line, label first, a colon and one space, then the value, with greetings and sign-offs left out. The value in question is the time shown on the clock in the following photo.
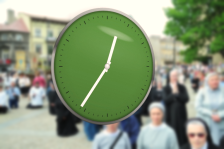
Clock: 12:36
